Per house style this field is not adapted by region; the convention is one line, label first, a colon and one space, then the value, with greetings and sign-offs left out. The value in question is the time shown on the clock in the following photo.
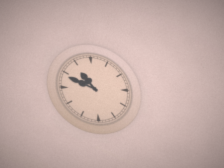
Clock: 10:49
